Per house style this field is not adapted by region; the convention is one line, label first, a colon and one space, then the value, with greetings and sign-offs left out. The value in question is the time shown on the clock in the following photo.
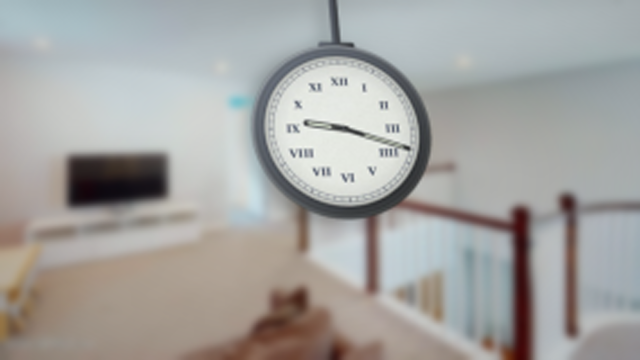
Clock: 9:18
